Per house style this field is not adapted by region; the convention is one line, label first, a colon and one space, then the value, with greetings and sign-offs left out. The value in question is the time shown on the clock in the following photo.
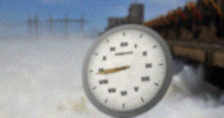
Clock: 8:44
